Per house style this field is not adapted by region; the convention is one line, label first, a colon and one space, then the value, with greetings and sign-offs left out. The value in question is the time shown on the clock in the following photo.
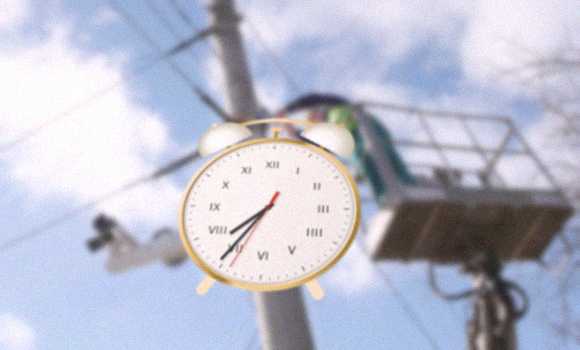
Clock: 7:35:34
